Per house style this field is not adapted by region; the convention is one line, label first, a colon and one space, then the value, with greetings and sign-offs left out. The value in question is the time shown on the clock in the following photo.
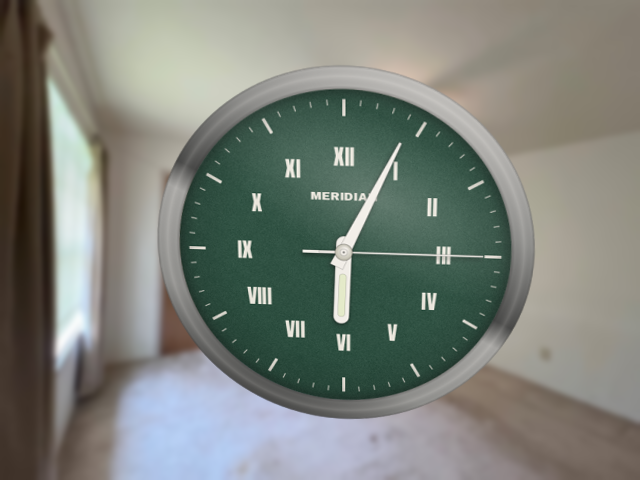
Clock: 6:04:15
